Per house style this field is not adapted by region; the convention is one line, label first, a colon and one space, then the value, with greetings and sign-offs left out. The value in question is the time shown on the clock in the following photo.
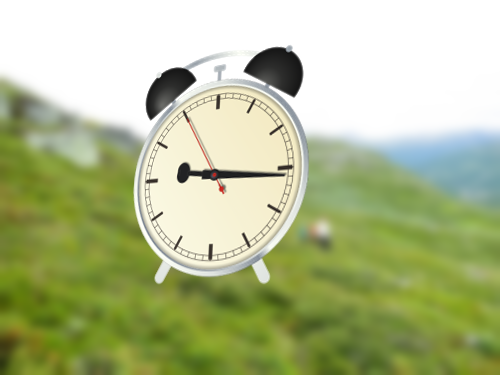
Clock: 9:15:55
